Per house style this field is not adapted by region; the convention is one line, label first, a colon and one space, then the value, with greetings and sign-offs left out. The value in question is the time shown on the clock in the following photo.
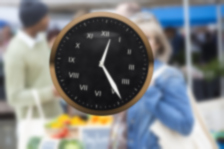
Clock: 12:24
